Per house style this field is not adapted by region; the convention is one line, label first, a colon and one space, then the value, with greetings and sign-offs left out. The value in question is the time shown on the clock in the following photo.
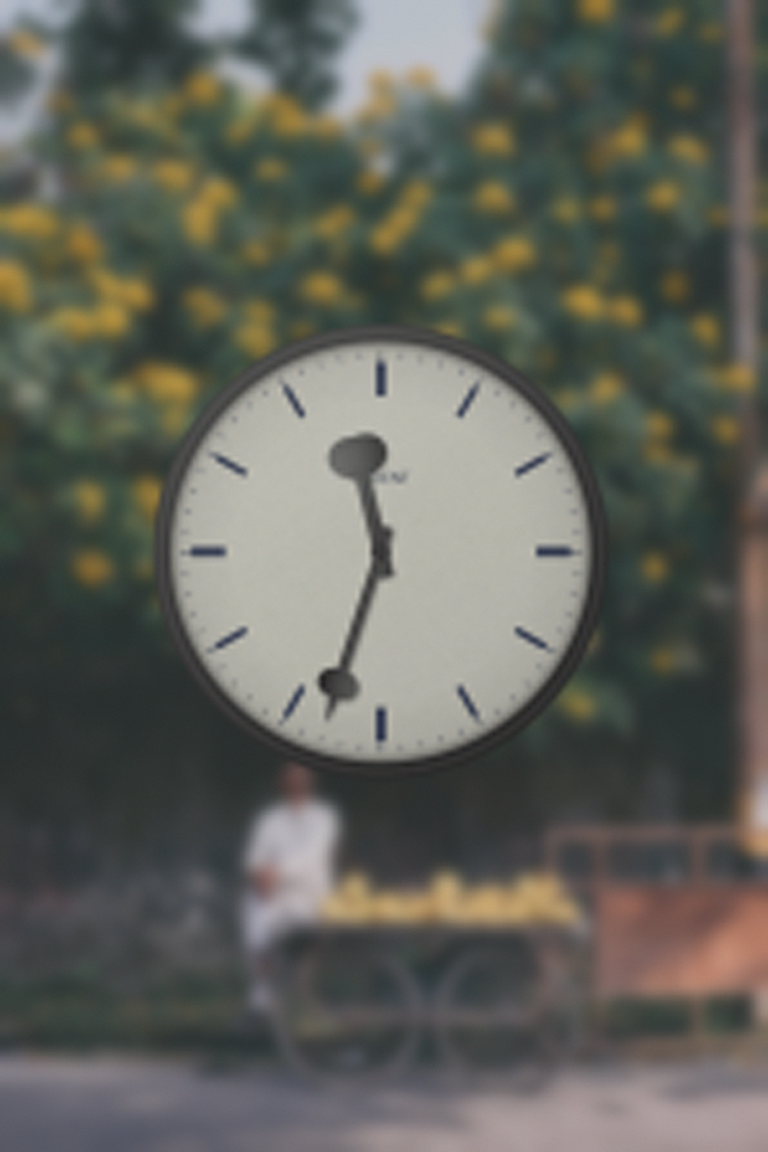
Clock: 11:33
